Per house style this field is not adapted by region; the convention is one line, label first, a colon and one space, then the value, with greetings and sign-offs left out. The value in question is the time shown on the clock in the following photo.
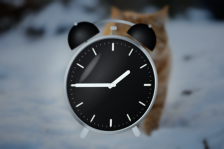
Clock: 1:45
